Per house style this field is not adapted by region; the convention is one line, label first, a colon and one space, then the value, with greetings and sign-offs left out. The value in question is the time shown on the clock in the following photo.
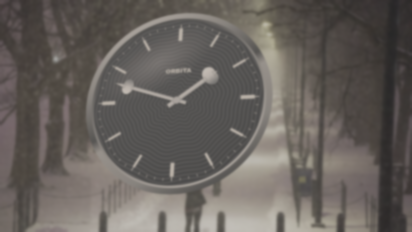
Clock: 1:48
